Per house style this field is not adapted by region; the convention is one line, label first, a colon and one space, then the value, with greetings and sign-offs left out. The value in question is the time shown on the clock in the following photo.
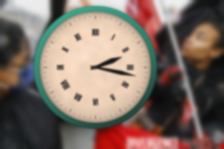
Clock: 2:17
